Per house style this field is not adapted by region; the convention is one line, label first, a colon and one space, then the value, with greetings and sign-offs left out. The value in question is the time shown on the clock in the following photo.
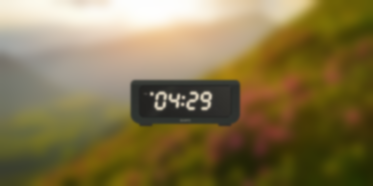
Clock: 4:29
